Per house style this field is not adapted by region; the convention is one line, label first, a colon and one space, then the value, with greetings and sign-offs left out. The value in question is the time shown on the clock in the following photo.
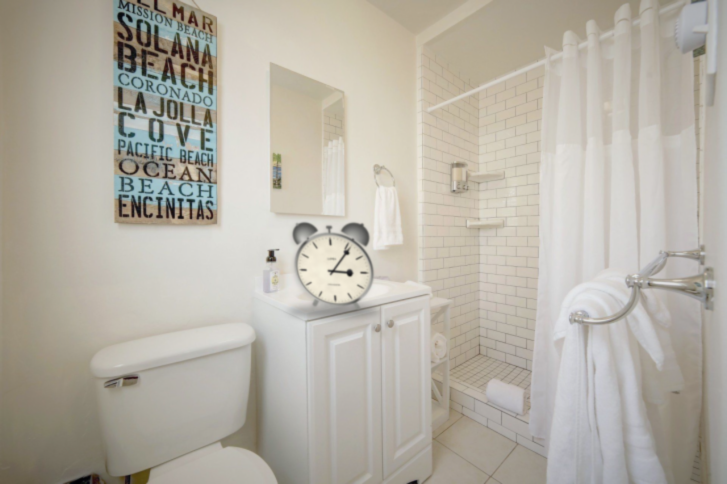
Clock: 3:06
